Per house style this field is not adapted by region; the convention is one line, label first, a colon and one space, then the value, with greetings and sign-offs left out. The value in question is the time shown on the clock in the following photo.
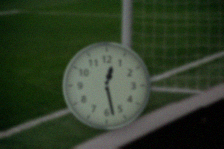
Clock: 12:28
